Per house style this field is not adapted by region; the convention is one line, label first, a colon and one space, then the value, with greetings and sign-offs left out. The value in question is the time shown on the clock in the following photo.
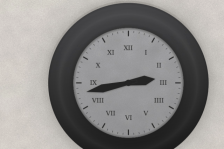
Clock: 2:43
